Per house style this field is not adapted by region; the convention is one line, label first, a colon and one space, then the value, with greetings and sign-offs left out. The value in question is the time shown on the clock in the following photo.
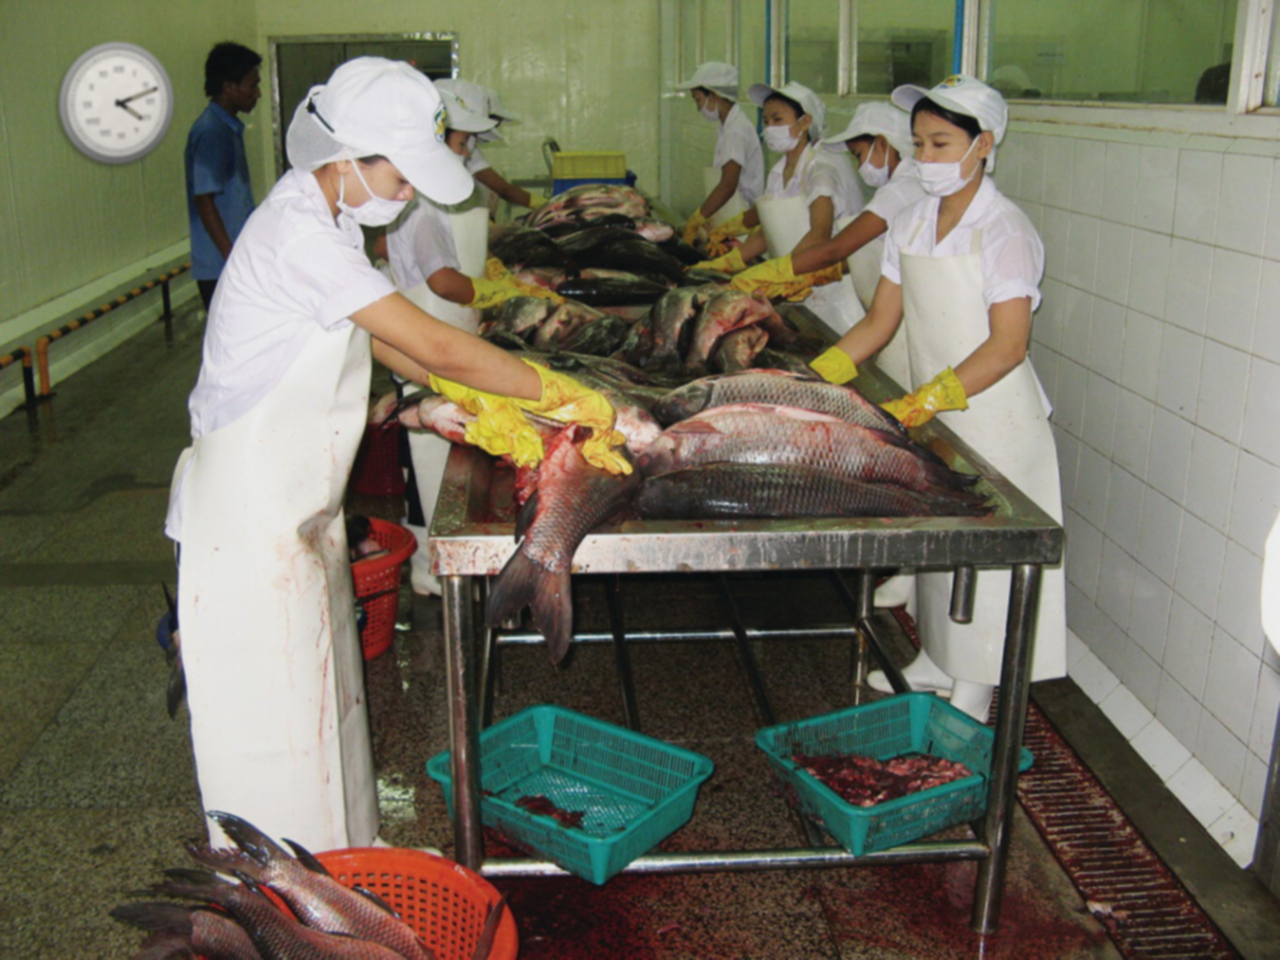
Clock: 4:12
